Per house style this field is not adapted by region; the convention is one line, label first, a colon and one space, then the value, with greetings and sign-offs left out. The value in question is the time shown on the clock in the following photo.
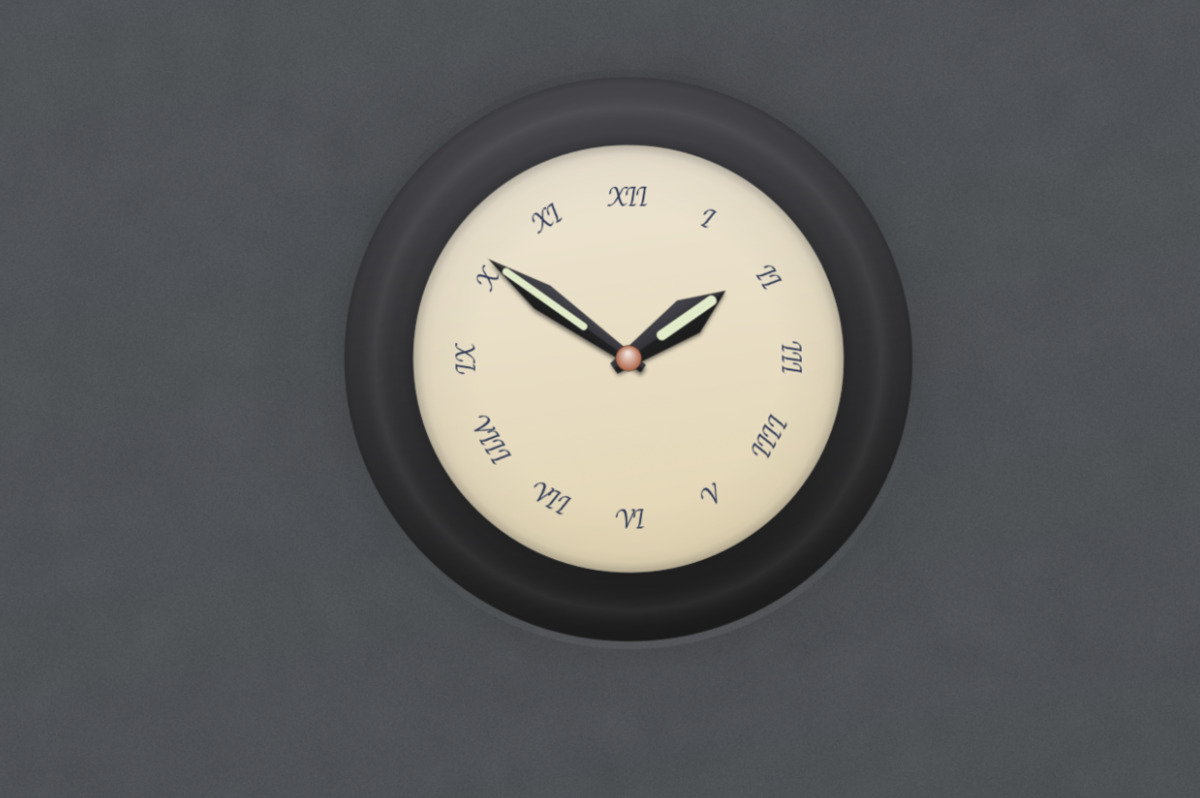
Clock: 1:51
